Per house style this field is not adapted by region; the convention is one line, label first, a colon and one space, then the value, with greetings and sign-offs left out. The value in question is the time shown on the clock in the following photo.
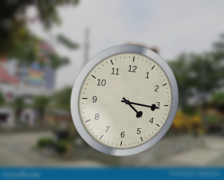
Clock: 4:16
